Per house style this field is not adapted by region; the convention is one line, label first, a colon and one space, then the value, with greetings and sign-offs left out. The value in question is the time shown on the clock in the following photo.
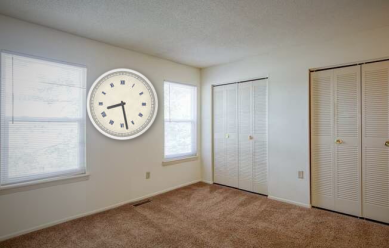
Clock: 8:28
